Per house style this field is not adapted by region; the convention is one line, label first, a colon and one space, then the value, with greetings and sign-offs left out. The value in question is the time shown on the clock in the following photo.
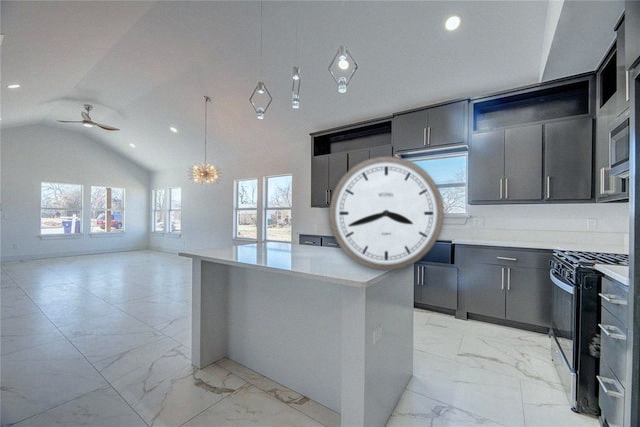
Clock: 3:42
